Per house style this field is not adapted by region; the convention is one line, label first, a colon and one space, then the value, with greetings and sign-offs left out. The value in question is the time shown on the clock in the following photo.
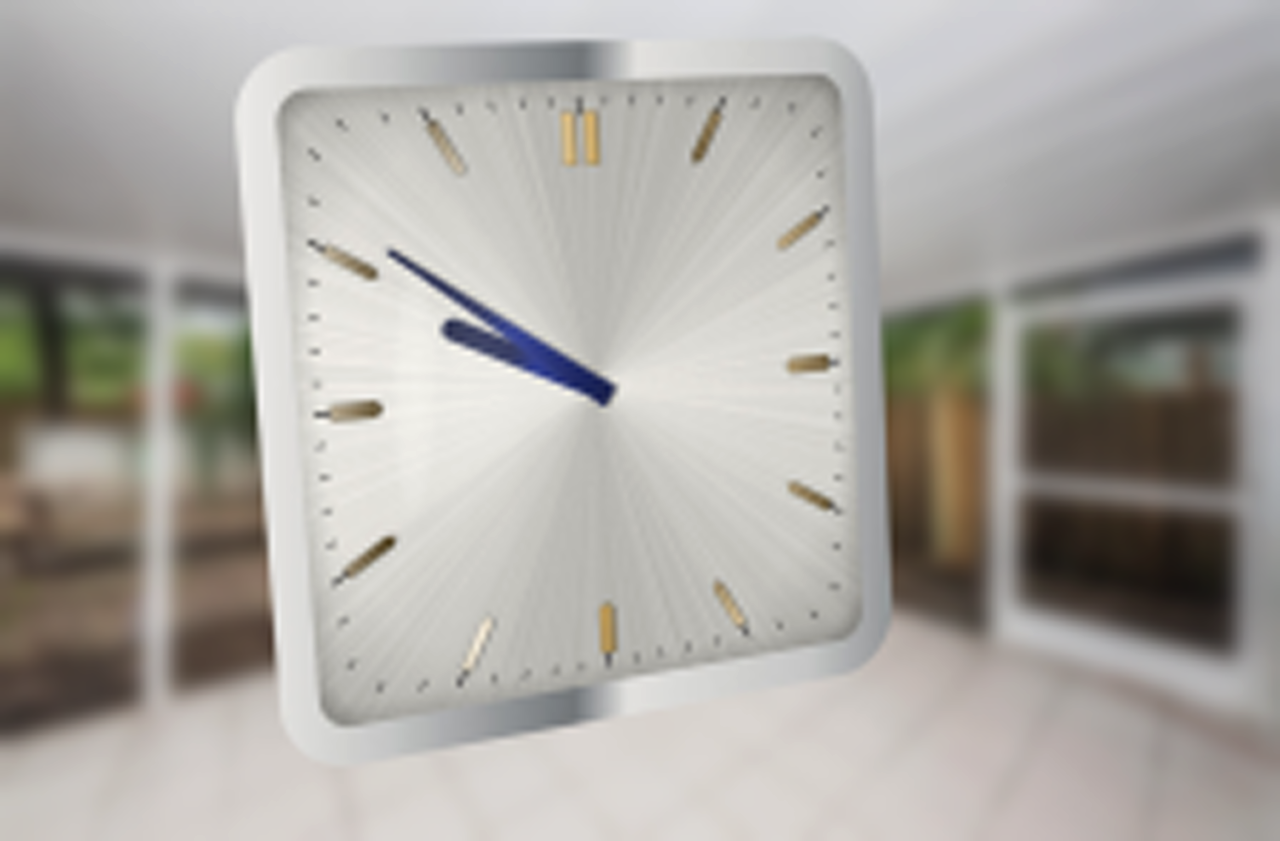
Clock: 9:51
